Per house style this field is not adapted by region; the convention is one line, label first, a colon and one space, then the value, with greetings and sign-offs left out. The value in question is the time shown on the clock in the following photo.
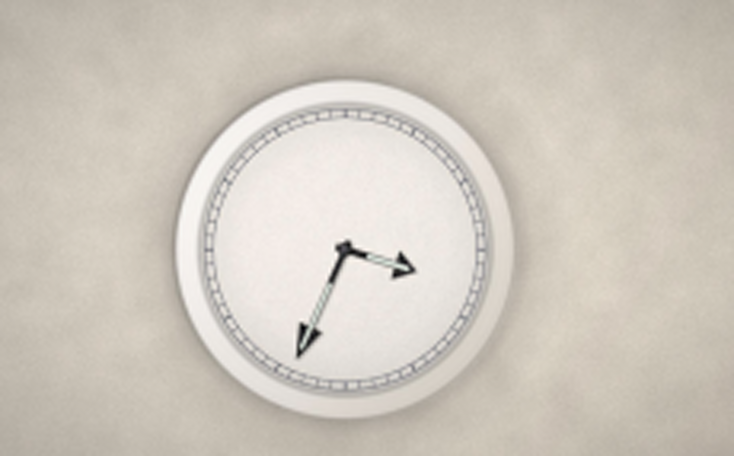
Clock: 3:34
